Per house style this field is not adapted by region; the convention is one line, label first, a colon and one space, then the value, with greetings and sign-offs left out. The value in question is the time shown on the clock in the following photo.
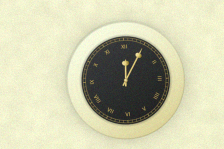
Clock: 12:05
